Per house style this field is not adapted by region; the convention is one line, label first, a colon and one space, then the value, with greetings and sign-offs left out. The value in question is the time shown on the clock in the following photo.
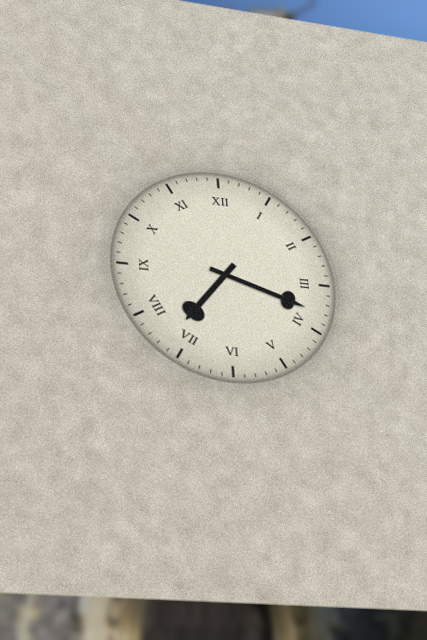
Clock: 7:18
